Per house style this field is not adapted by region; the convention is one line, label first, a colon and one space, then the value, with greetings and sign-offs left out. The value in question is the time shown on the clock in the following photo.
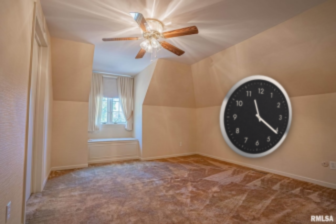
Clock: 11:21
